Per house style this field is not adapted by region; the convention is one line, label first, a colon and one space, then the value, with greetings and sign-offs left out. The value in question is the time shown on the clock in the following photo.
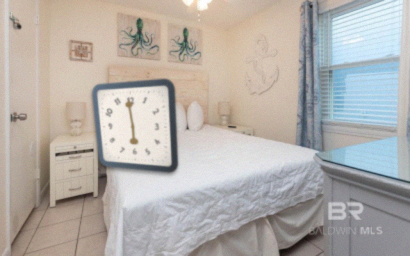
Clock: 5:59
